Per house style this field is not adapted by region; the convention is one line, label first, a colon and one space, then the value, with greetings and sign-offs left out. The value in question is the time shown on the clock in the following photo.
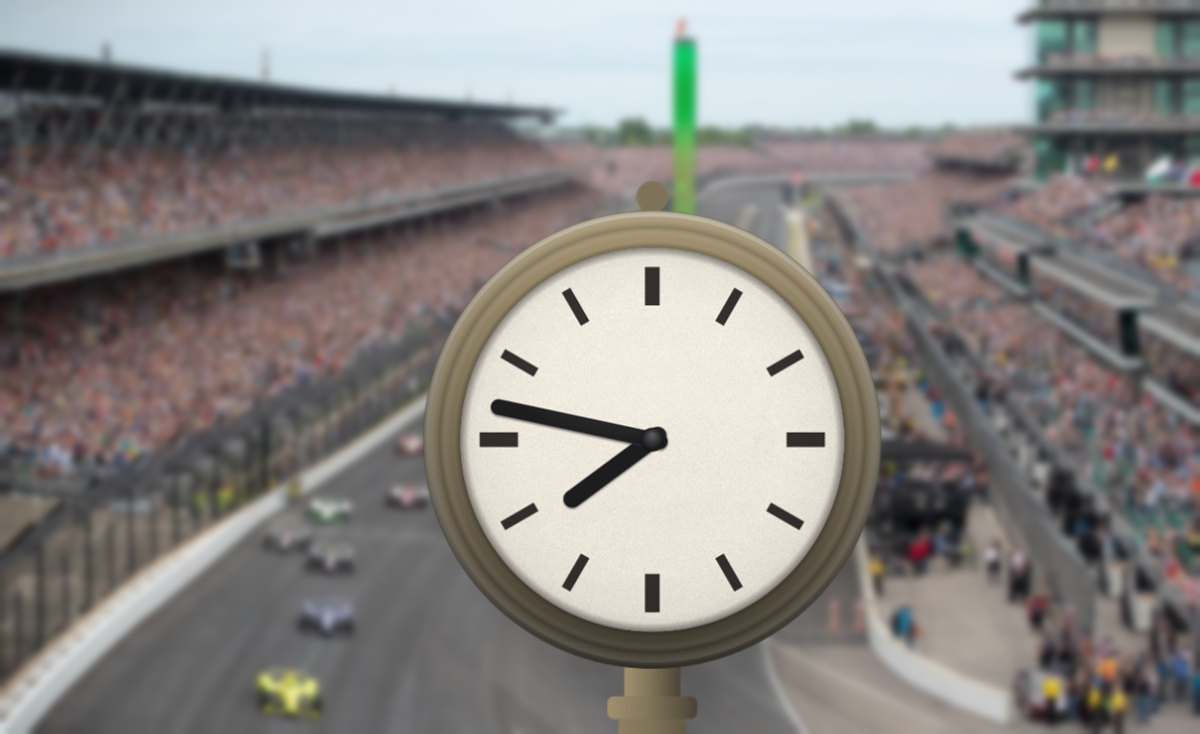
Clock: 7:47
